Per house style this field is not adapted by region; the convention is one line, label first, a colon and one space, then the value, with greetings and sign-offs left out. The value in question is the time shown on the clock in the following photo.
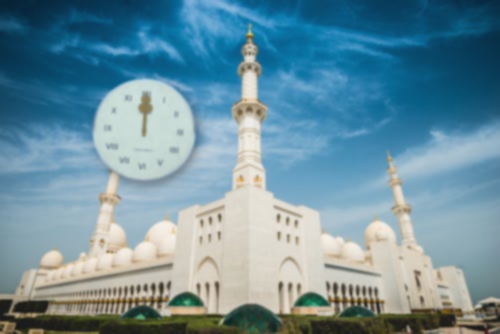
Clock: 12:00
